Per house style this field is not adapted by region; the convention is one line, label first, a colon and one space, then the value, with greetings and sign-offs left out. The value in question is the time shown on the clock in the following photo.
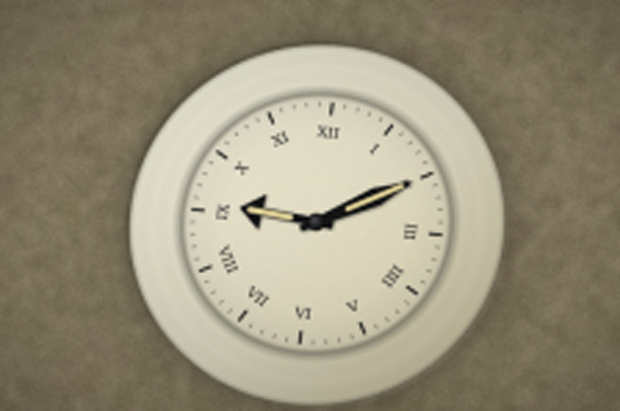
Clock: 9:10
